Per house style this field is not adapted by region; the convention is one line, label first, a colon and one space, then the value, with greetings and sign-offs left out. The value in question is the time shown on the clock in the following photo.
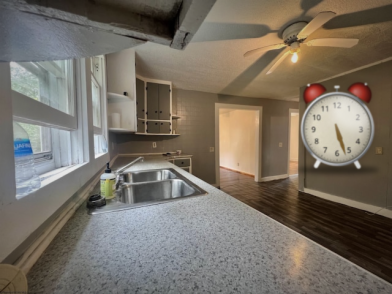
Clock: 5:27
